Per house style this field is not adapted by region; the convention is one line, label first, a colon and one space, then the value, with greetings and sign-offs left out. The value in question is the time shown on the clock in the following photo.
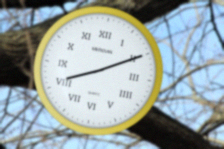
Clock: 8:10
